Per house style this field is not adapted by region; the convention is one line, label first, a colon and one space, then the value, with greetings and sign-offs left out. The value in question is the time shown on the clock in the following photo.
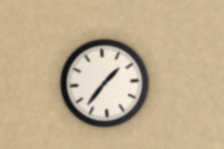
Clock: 1:37
